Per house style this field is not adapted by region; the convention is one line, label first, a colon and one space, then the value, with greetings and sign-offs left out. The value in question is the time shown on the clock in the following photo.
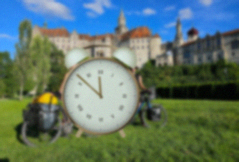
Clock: 11:52
